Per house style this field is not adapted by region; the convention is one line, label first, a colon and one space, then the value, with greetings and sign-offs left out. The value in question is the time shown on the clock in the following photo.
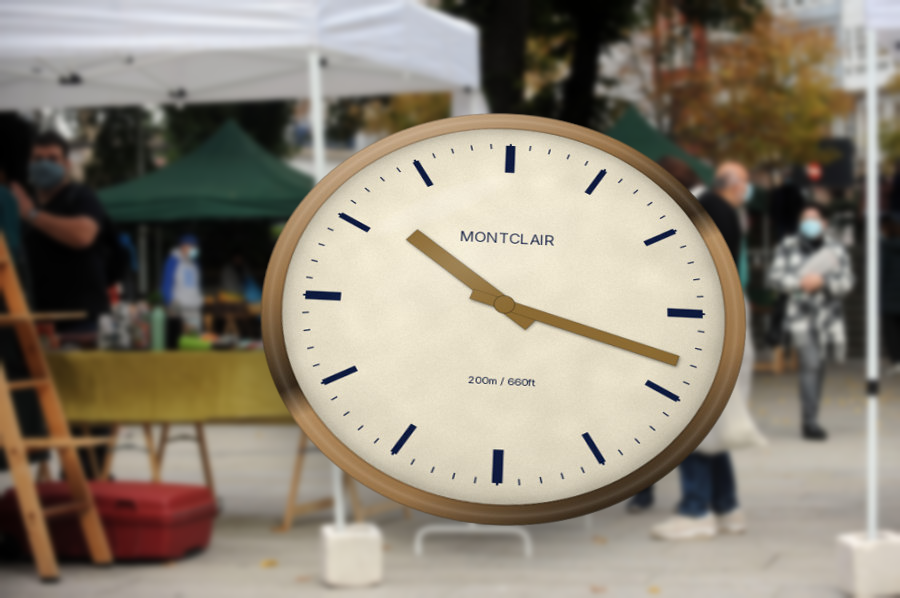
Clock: 10:18
